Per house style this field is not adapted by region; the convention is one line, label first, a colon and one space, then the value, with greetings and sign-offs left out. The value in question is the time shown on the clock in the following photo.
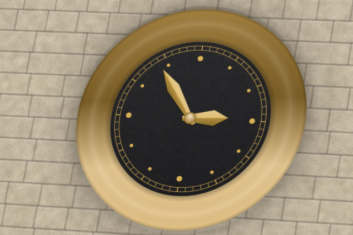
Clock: 2:54
